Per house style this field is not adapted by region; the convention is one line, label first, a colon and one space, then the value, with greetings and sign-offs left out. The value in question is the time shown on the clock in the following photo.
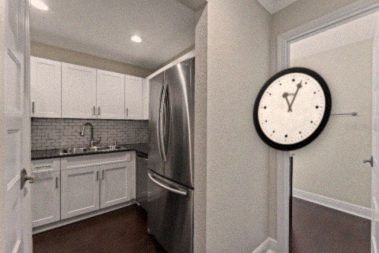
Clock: 11:03
